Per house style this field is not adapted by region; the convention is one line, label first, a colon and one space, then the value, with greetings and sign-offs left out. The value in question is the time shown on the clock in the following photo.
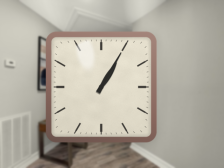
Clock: 1:05
